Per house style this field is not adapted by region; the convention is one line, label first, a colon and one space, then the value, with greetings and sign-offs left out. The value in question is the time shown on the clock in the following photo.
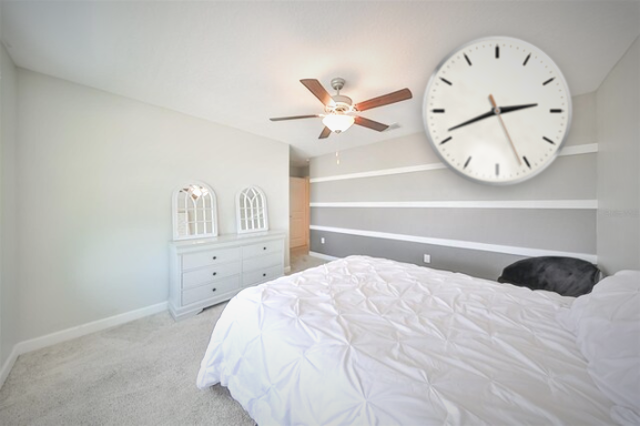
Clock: 2:41:26
